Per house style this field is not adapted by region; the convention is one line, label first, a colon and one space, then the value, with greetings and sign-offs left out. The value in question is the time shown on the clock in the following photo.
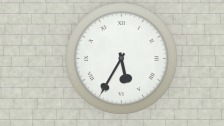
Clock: 5:35
